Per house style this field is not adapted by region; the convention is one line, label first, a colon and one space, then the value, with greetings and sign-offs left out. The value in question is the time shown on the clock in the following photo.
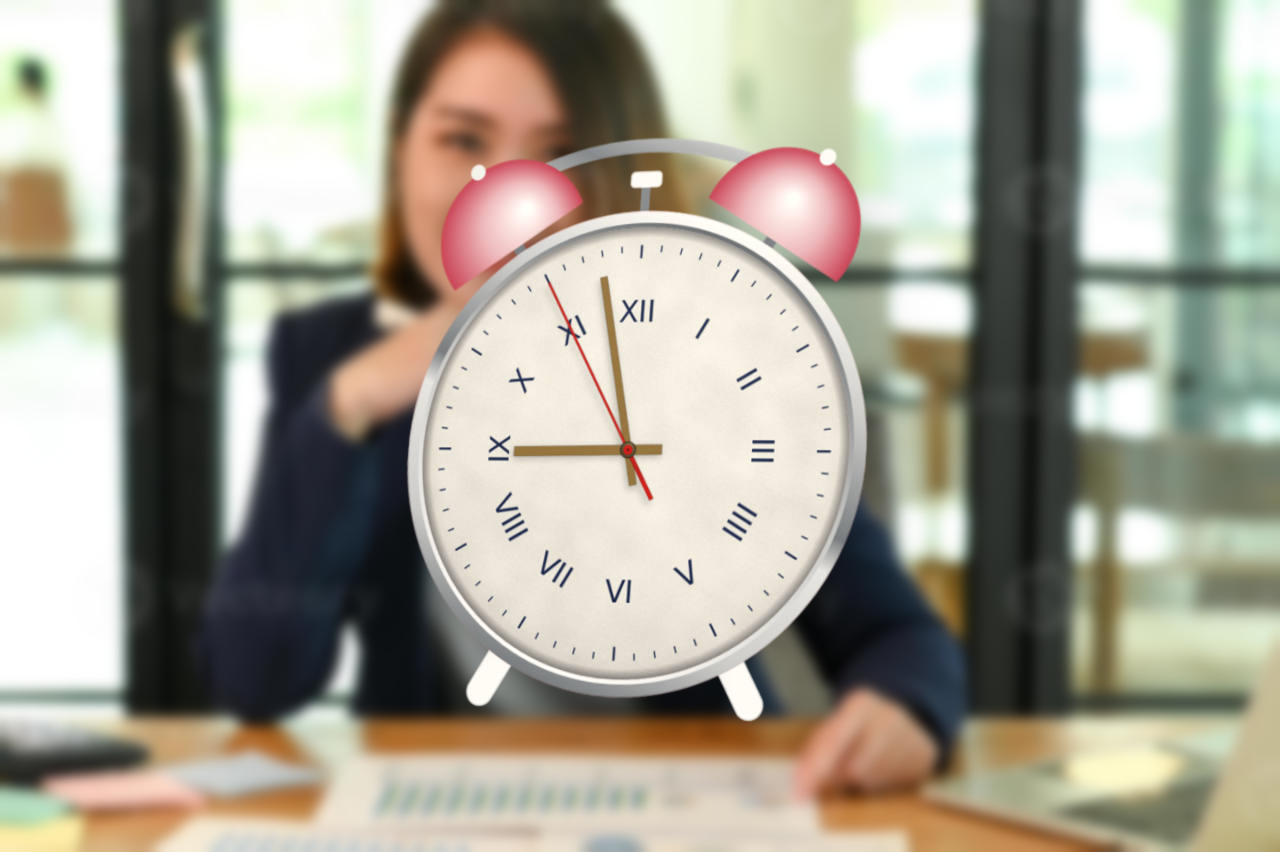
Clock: 8:57:55
